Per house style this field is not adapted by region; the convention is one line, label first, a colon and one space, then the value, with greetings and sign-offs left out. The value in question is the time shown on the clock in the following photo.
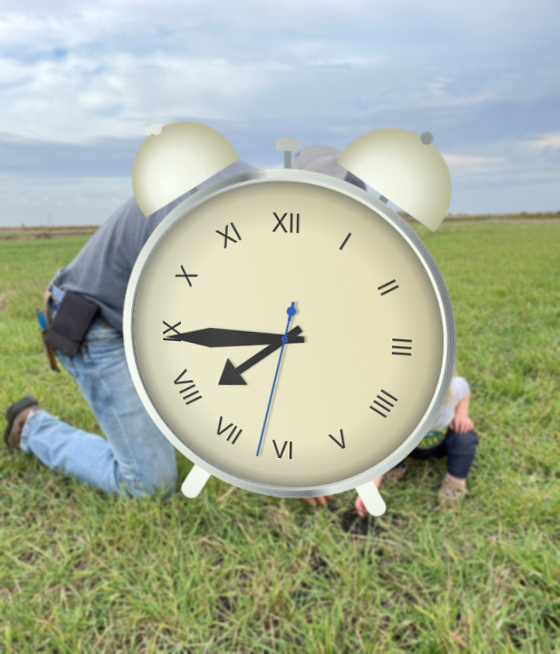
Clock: 7:44:32
